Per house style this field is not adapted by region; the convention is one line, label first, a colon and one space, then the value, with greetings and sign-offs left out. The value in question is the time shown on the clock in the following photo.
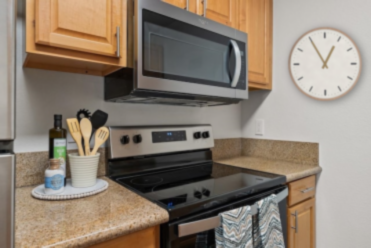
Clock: 12:55
